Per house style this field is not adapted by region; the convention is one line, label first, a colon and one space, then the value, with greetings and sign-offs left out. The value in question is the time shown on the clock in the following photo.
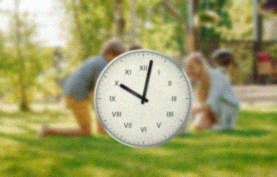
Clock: 10:02
